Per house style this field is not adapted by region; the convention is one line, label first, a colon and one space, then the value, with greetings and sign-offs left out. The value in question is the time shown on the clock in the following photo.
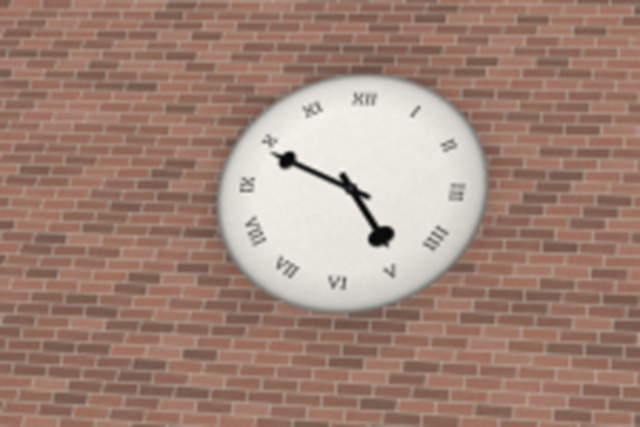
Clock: 4:49
